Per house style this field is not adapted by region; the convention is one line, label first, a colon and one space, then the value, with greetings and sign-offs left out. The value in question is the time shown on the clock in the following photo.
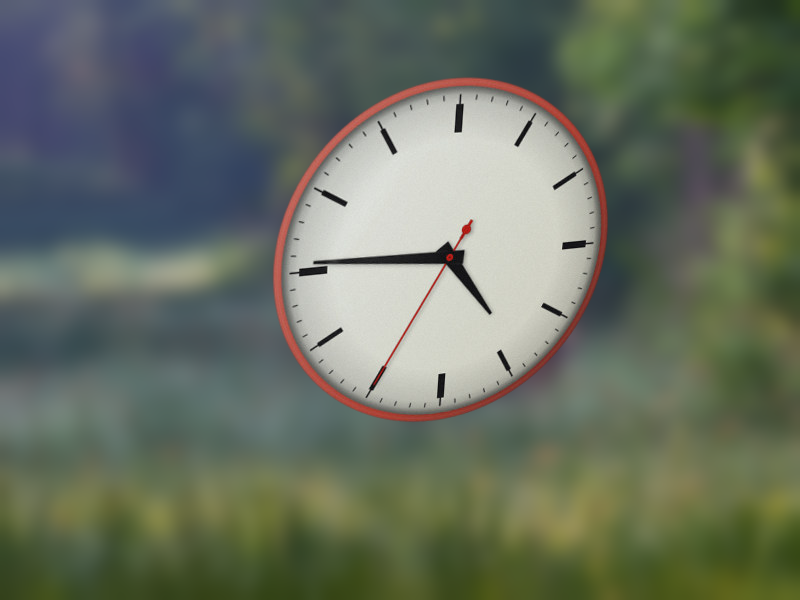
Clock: 4:45:35
